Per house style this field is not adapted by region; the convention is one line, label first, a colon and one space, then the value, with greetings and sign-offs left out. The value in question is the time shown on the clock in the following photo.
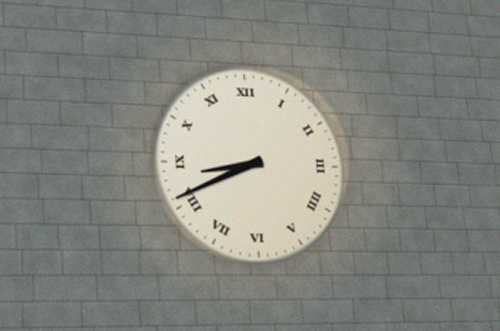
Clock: 8:41
